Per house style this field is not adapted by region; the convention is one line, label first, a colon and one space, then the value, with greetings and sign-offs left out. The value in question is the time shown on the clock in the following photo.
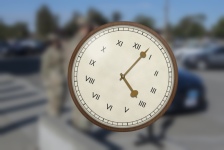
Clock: 4:03
